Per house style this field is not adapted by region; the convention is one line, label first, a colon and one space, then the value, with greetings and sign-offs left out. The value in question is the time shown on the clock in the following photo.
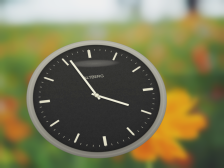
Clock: 3:56
